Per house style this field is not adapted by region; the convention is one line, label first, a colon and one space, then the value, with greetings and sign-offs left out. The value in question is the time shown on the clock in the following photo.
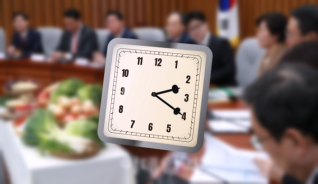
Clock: 2:20
